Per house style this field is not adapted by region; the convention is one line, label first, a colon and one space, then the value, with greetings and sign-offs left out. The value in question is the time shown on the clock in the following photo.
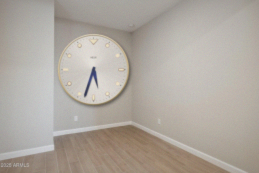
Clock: 5:33
